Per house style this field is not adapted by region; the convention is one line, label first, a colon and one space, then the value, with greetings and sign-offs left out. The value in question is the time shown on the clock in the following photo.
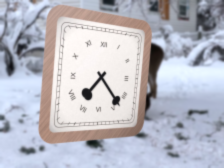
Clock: 7:23
